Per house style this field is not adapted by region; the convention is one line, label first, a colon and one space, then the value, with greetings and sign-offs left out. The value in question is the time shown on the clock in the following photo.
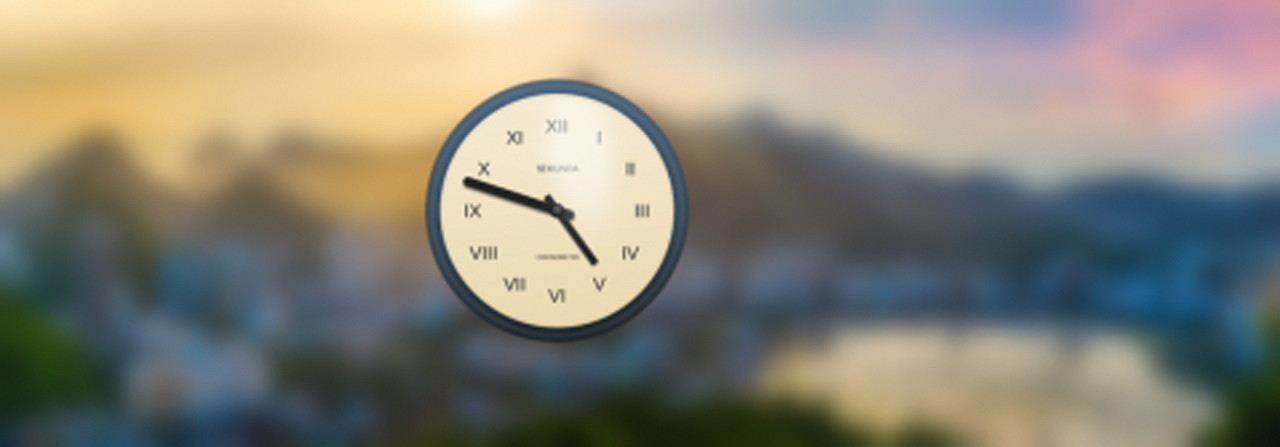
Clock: 4:48
